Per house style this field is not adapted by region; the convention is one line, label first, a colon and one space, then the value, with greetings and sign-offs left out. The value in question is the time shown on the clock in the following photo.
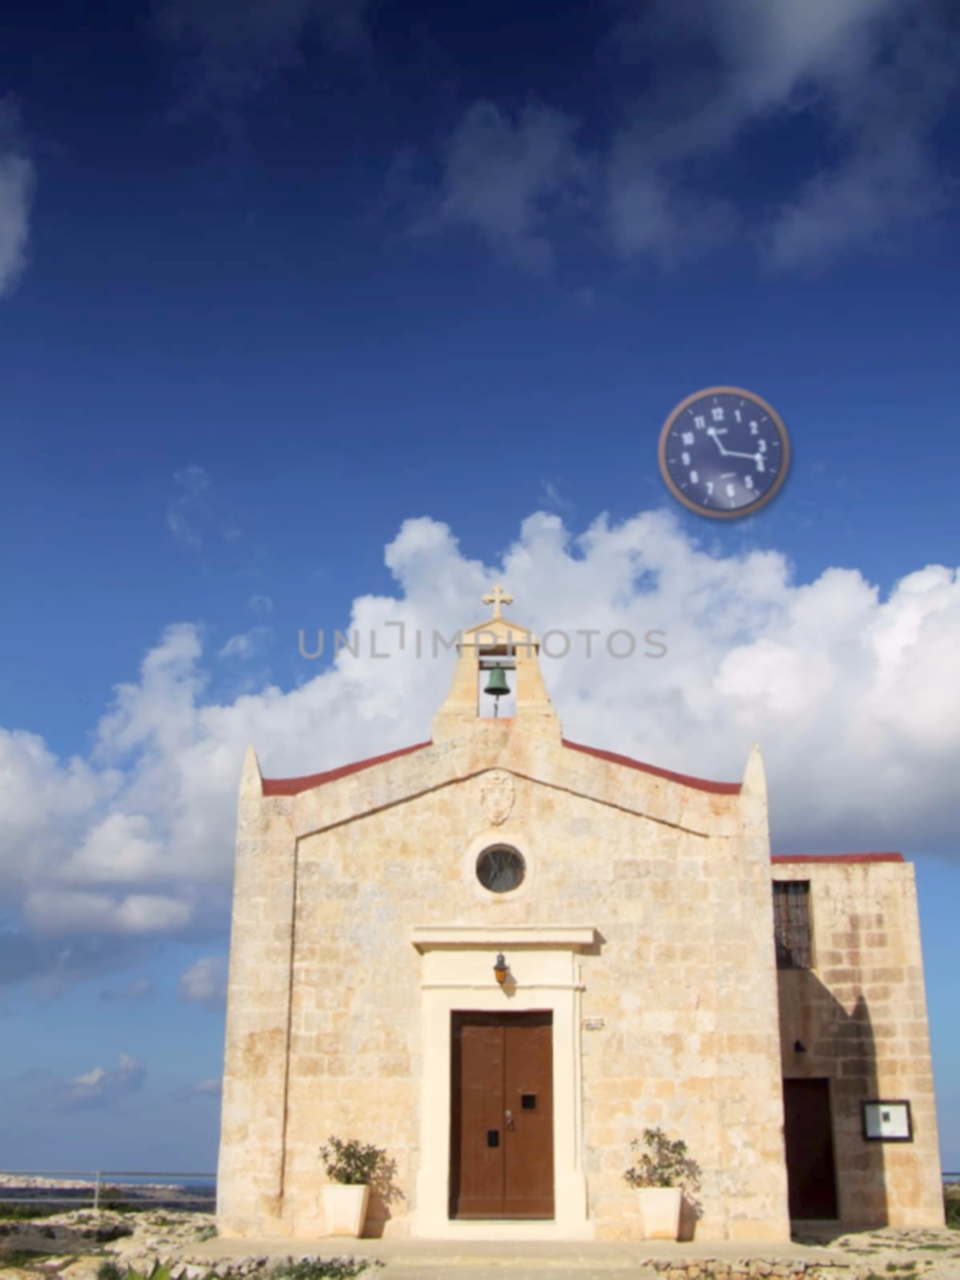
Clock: 11:18
